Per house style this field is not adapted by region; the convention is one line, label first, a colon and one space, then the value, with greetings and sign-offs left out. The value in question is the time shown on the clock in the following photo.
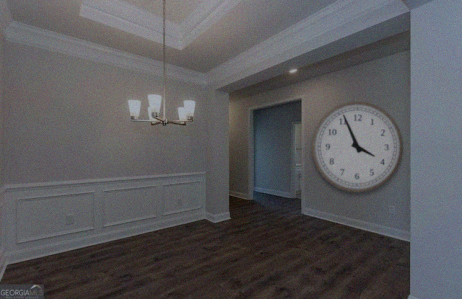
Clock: 3:56
